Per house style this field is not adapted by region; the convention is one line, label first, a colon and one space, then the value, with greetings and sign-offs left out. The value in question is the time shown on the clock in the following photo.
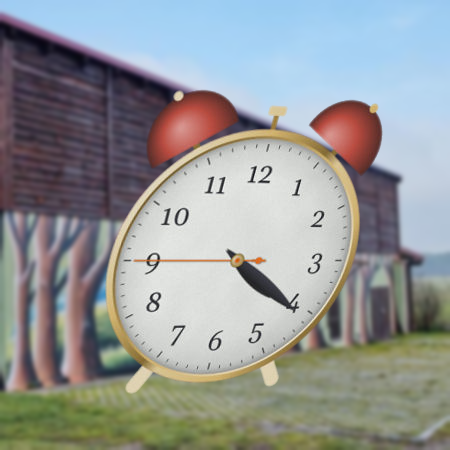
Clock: 4:20:45
